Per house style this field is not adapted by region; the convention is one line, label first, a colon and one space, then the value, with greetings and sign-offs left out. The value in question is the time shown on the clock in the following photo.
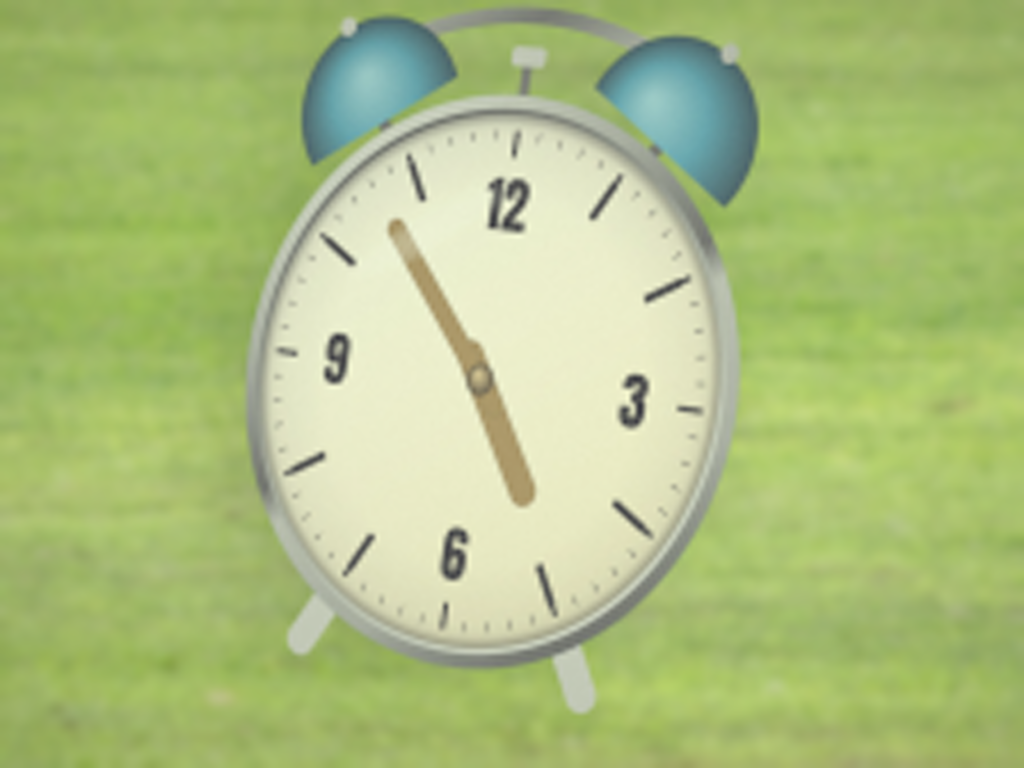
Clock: 4:53
